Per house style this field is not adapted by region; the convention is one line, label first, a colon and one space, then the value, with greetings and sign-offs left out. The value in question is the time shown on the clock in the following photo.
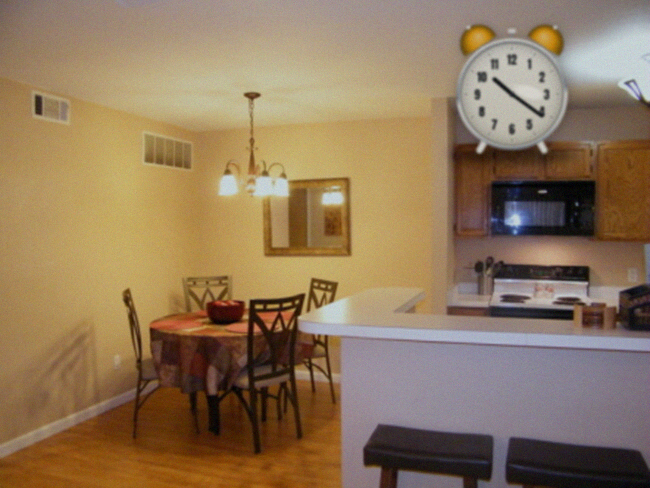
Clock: 10:21
